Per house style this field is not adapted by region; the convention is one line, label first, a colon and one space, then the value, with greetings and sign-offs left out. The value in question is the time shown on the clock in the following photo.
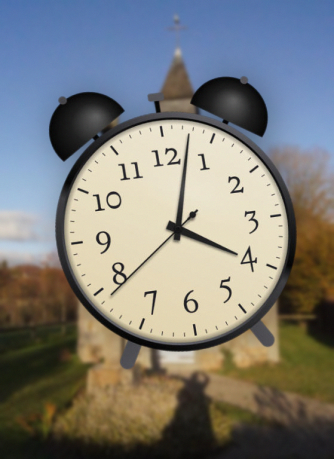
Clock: 4:02:39
